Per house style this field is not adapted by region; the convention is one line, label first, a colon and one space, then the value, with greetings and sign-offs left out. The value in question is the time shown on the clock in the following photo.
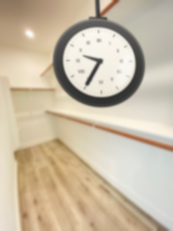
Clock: 9:35
